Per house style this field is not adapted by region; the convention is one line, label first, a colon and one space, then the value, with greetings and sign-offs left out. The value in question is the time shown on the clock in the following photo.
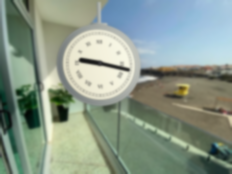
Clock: 9:17
